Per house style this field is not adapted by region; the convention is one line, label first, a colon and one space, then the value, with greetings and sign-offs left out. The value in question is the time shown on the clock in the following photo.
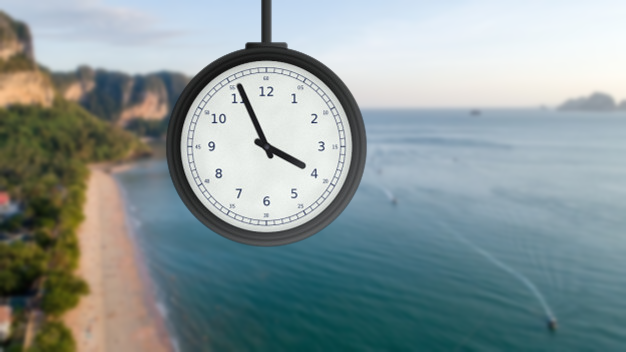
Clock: 3:56
